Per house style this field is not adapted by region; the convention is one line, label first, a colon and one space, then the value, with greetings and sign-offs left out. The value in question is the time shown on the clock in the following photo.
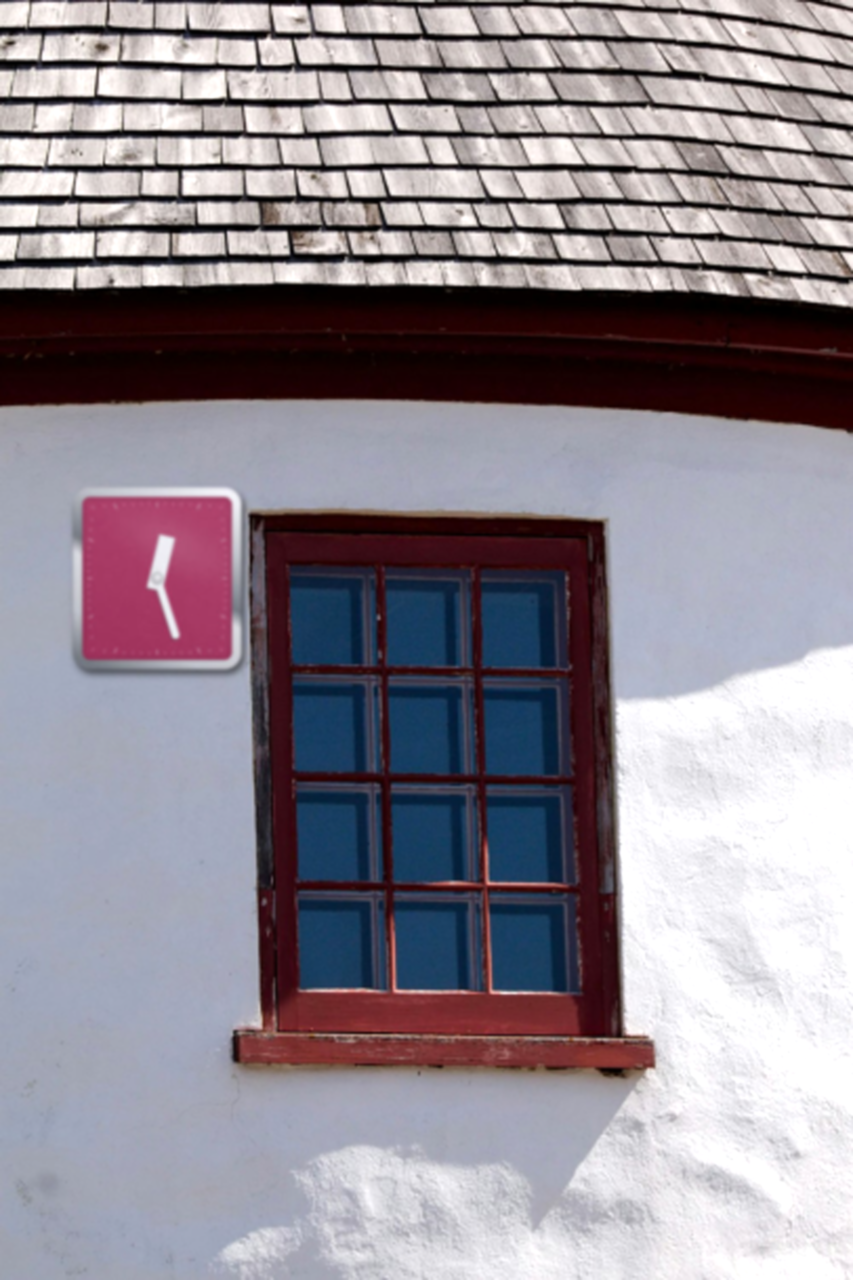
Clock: 12:27
